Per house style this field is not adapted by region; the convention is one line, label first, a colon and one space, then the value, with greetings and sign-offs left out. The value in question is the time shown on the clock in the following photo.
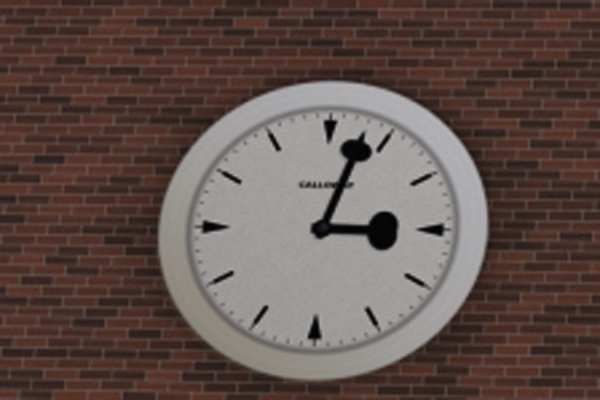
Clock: 3:03
